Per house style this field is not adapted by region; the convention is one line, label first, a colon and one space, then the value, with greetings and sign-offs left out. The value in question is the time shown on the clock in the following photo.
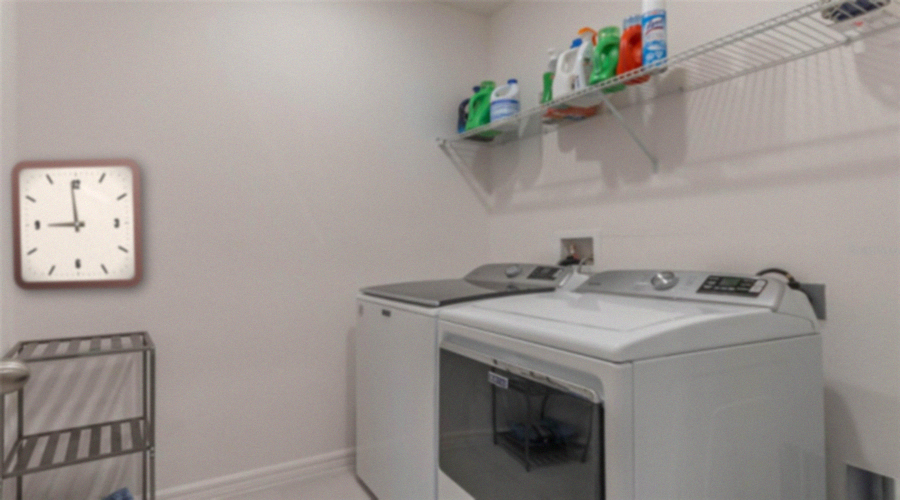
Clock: 8:59
